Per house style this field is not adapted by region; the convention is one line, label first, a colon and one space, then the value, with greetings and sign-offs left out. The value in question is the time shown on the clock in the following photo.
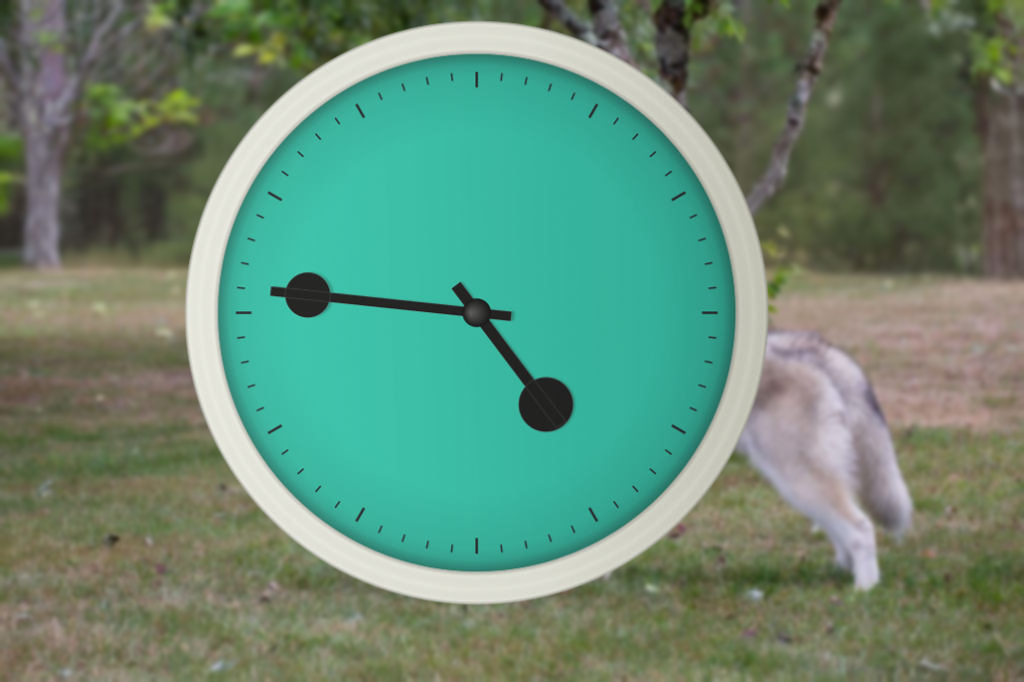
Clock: 4:46
